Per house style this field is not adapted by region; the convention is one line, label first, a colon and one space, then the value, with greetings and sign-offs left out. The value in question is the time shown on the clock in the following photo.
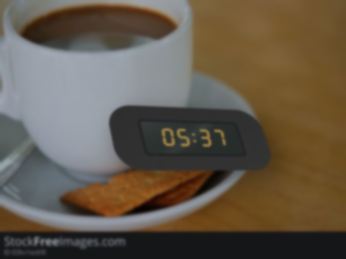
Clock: 5:37
